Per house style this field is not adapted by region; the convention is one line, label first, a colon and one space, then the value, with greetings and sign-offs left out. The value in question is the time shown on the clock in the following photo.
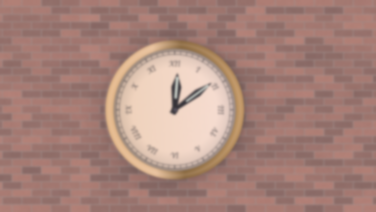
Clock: 12:09
